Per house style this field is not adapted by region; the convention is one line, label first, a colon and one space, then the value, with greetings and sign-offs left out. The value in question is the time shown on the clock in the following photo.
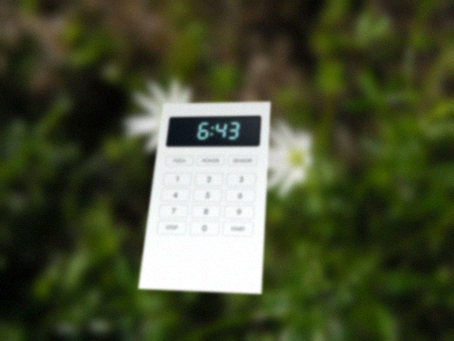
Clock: 6:43
